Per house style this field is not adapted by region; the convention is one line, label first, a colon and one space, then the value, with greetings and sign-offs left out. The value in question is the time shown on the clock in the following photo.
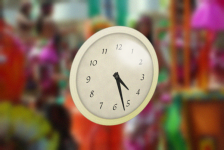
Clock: 4:27
